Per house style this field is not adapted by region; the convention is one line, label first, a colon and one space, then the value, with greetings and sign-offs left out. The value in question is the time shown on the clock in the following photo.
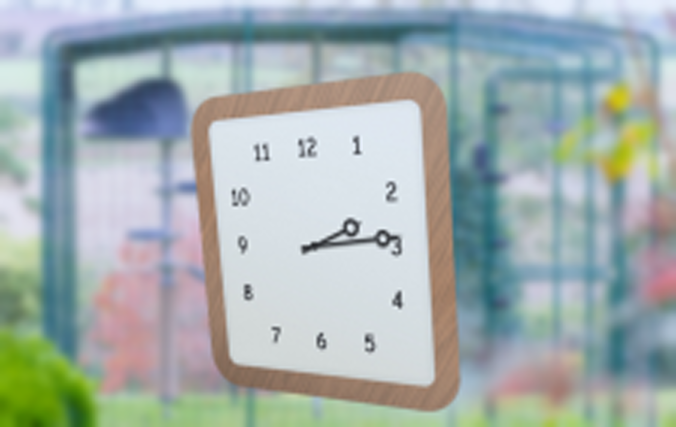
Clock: 2:14
